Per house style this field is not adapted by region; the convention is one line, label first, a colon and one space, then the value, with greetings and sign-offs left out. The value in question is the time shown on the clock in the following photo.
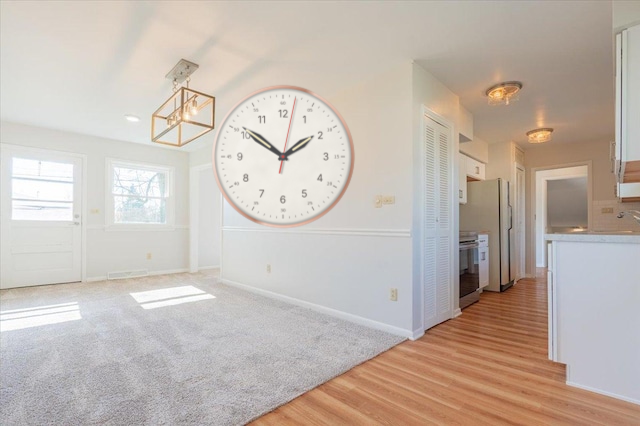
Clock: 1:51:02
